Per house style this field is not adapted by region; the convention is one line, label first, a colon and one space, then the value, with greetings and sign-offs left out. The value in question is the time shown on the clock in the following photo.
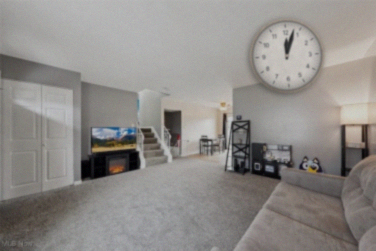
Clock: 12:03
